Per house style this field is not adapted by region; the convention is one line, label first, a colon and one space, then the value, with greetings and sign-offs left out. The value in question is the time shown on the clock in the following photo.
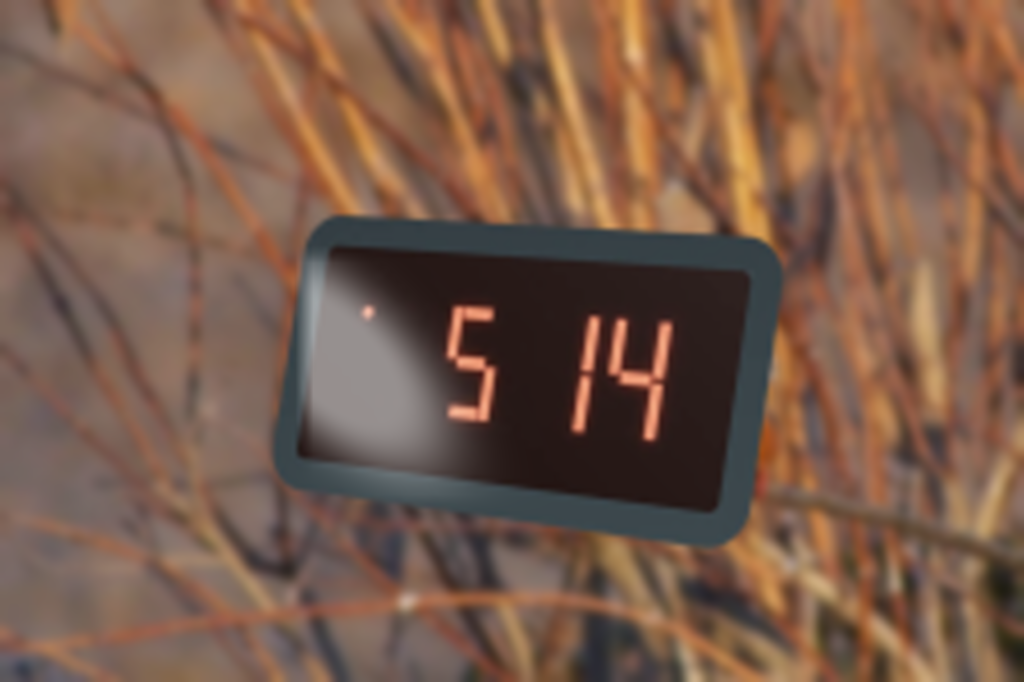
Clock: 5:14
